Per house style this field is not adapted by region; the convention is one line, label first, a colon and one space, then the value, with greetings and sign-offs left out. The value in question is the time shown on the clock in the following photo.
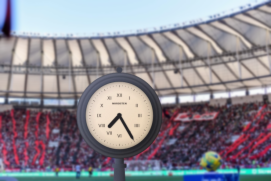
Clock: 7:25
